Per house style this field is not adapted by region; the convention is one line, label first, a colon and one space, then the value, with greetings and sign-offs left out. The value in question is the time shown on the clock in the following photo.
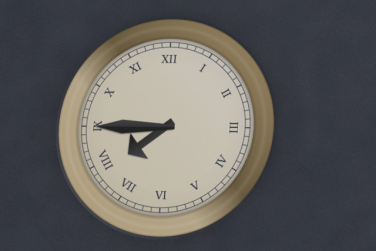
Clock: 7:45
